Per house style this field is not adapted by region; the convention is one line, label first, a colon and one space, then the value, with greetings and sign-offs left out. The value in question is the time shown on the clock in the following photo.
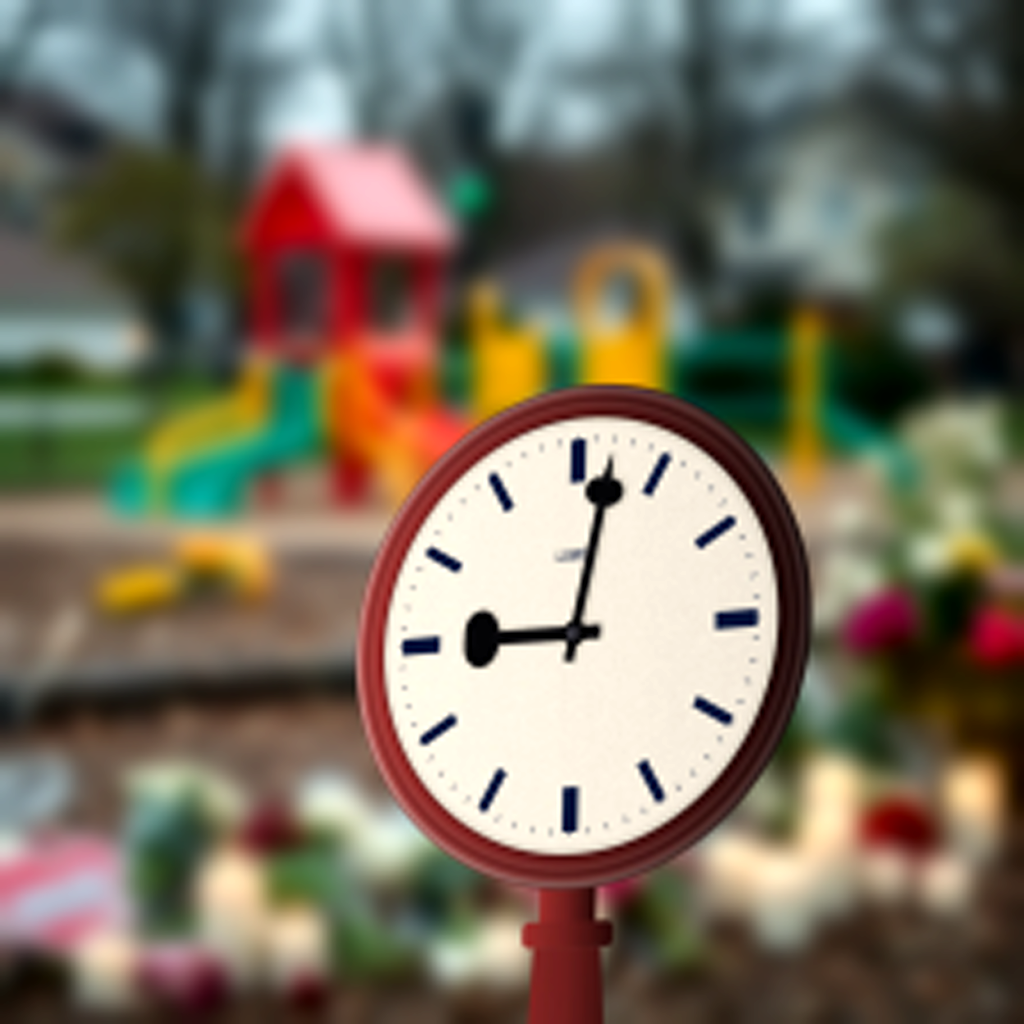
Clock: 9:02
